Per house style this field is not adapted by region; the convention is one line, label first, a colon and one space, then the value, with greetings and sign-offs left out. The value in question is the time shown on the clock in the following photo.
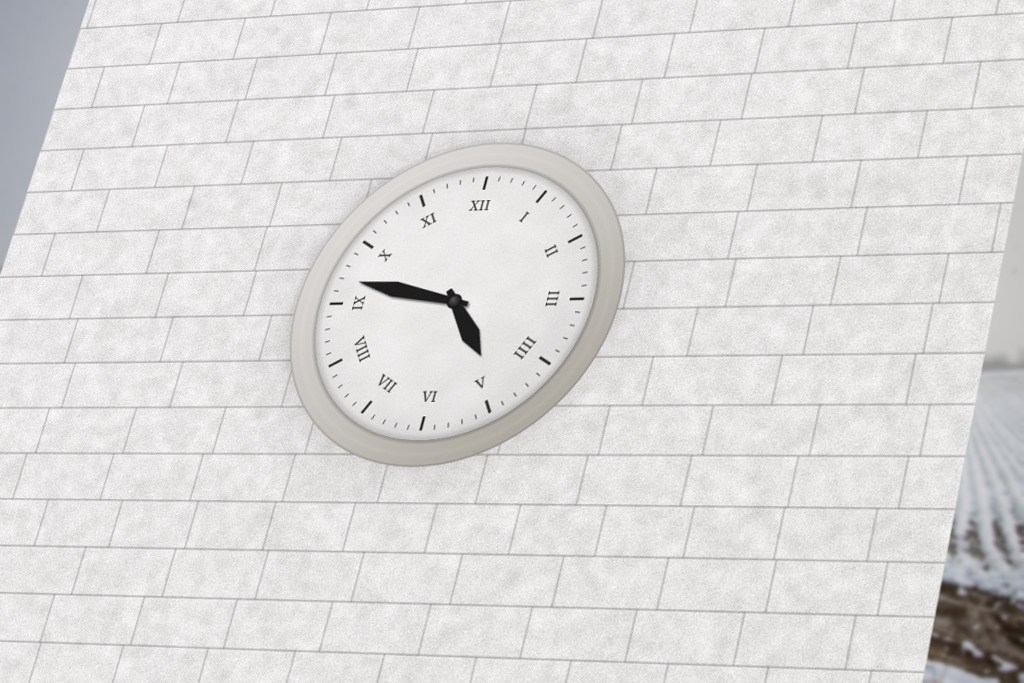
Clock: 4:47
